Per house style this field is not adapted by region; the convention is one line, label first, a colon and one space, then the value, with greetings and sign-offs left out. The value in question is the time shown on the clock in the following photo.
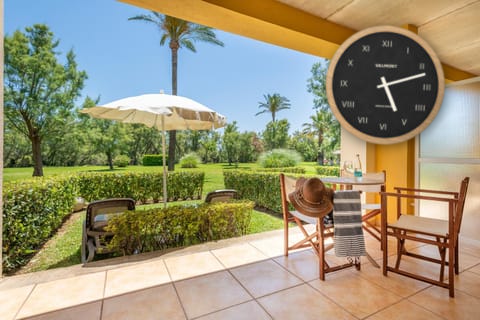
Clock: 5:12
